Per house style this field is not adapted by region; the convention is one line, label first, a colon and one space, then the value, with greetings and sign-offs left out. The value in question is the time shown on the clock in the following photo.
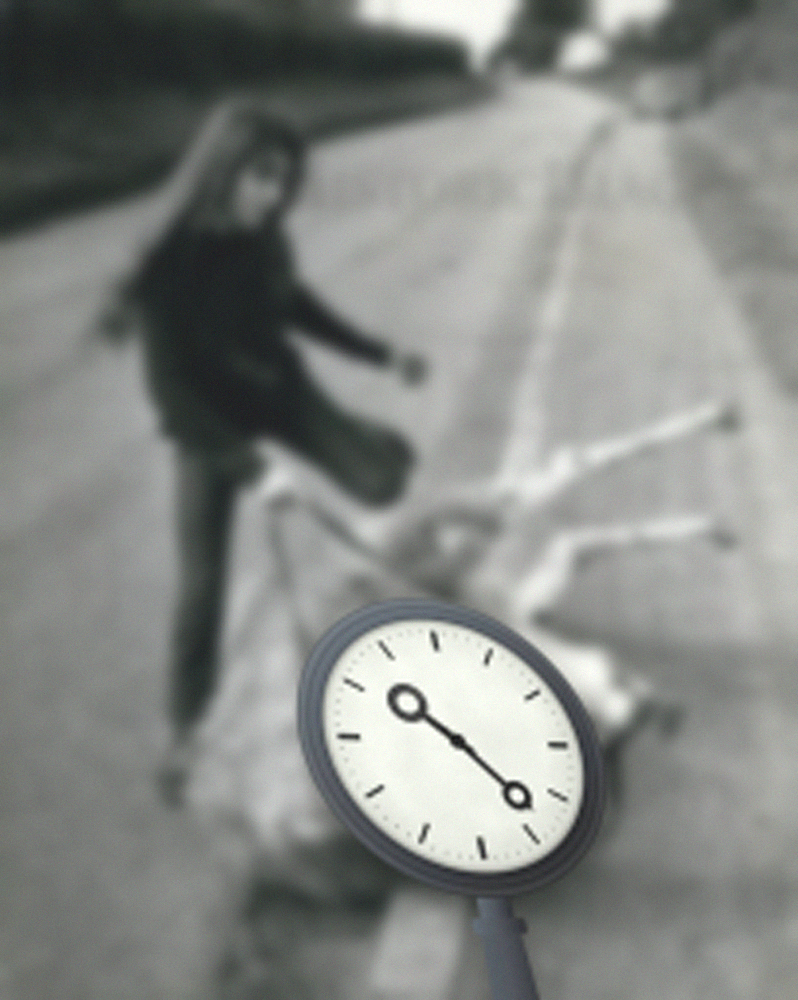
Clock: 10:23
